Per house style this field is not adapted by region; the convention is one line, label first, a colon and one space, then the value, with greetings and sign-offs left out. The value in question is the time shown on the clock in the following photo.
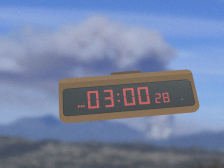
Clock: 3:00:28
